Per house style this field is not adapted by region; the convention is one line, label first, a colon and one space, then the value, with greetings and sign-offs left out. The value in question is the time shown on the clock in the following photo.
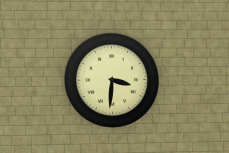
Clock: 3:31
